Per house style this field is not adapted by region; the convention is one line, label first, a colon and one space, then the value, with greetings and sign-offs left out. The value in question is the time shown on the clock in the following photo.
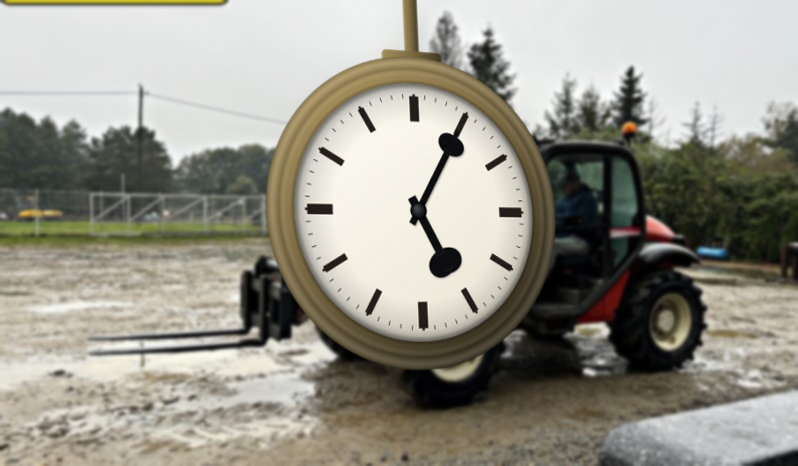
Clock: 5:05
